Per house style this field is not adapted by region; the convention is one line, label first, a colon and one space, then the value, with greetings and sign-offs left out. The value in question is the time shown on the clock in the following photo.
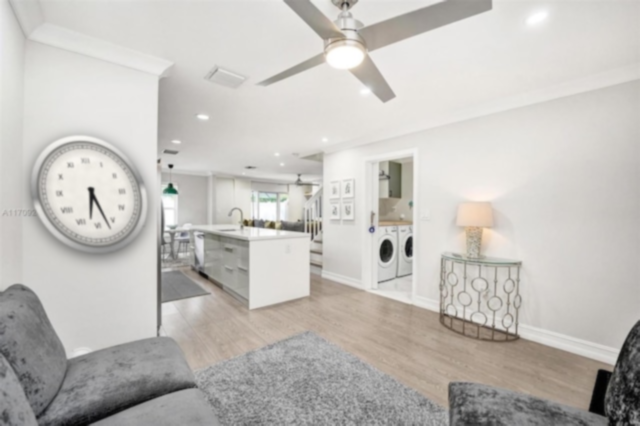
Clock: 6:27
